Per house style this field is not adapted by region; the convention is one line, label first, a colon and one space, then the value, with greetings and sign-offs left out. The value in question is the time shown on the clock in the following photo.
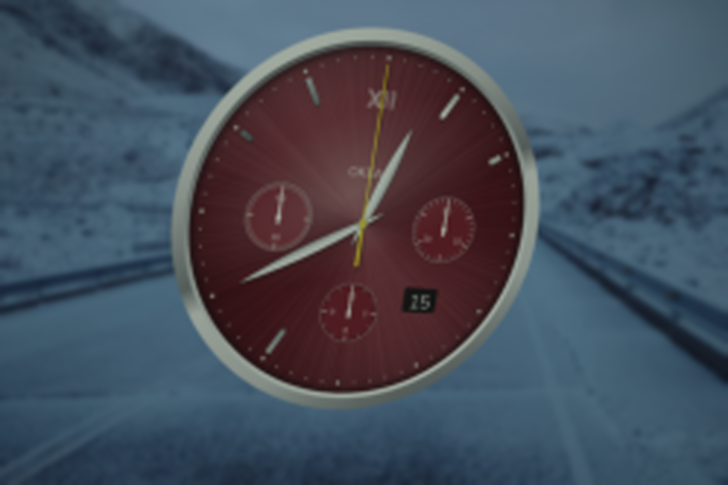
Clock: 12:40
